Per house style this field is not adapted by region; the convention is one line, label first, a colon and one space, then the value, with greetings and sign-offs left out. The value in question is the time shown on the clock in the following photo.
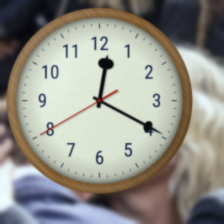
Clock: 12:19:40
